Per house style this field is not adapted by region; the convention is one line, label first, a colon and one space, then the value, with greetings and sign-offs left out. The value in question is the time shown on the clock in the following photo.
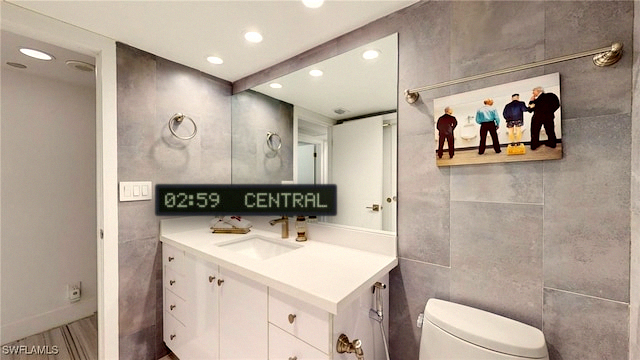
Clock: 2:59
